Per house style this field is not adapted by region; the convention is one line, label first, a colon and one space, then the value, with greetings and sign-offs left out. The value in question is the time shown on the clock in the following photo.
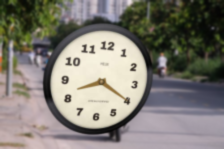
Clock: 8:20
